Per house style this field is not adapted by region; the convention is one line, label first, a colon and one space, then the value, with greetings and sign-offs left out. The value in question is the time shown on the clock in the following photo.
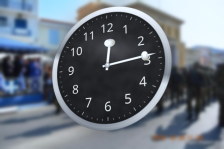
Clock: 12:14
